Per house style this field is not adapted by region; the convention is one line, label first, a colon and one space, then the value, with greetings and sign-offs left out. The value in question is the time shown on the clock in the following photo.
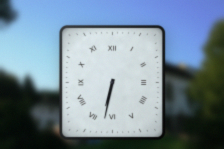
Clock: 6:32
